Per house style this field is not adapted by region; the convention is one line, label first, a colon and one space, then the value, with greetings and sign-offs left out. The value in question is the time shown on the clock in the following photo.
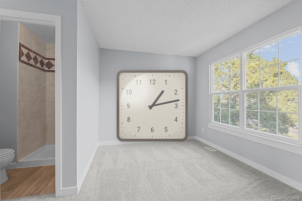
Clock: 1:13
